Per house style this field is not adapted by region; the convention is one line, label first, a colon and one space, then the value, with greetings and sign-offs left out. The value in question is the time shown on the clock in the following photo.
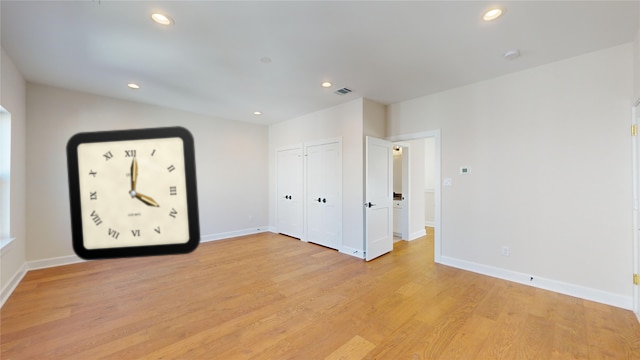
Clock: 4:01
